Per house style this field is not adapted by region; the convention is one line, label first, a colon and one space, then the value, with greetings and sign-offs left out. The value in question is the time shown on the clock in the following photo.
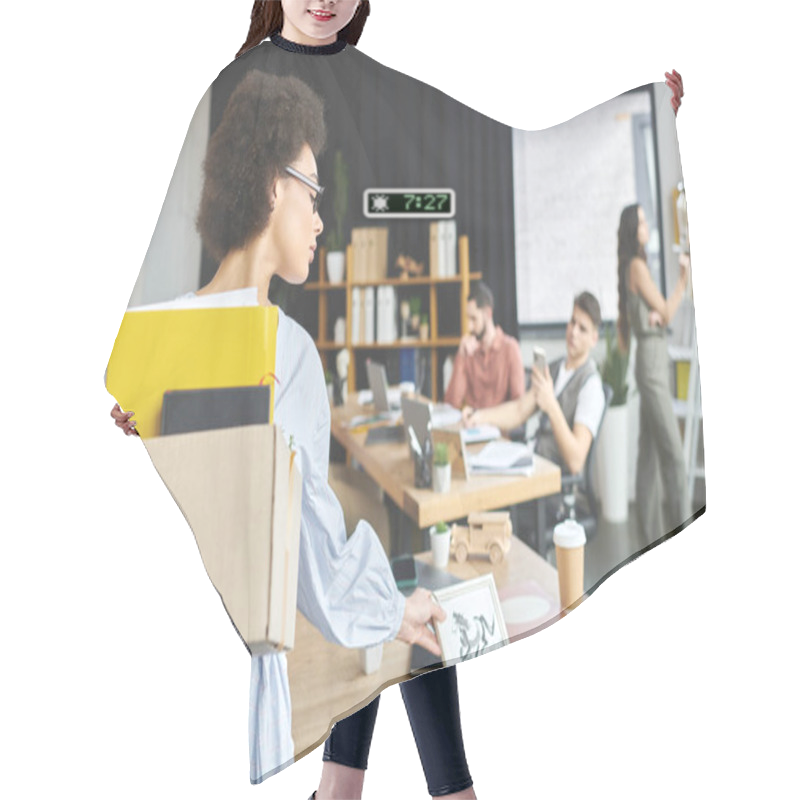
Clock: 7:27
